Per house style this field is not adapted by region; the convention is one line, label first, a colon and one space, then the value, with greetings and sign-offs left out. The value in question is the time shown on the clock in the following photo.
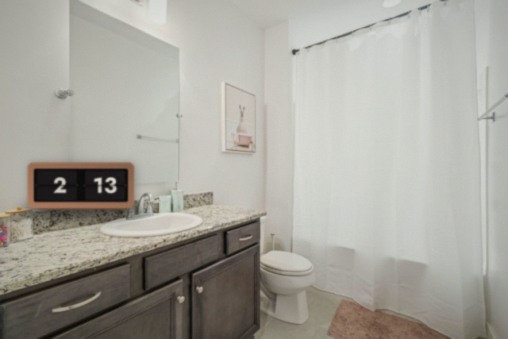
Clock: 2:13
